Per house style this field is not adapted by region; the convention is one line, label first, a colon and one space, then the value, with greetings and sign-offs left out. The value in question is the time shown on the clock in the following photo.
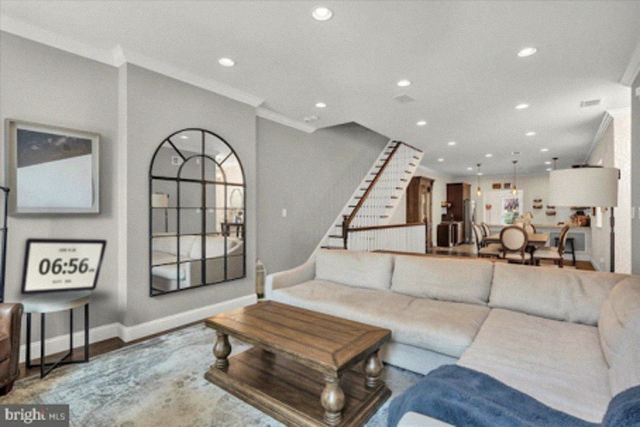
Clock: 6:56
